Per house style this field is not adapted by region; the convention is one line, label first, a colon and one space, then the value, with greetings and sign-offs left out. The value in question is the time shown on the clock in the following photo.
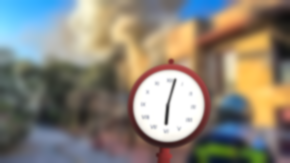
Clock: 6:02
